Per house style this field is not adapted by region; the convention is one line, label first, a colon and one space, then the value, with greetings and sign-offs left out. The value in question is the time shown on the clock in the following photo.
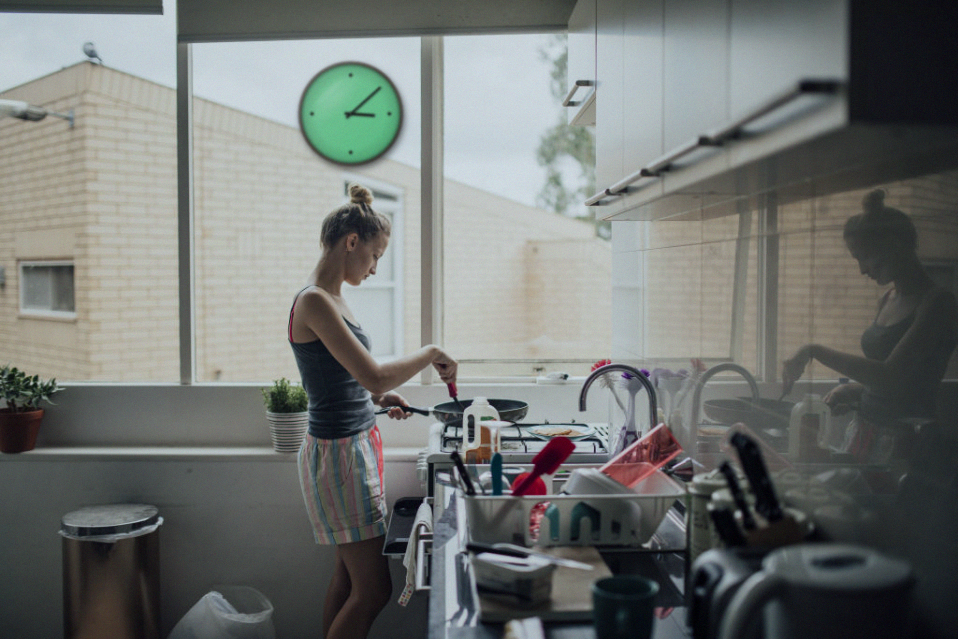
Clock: 3:08
